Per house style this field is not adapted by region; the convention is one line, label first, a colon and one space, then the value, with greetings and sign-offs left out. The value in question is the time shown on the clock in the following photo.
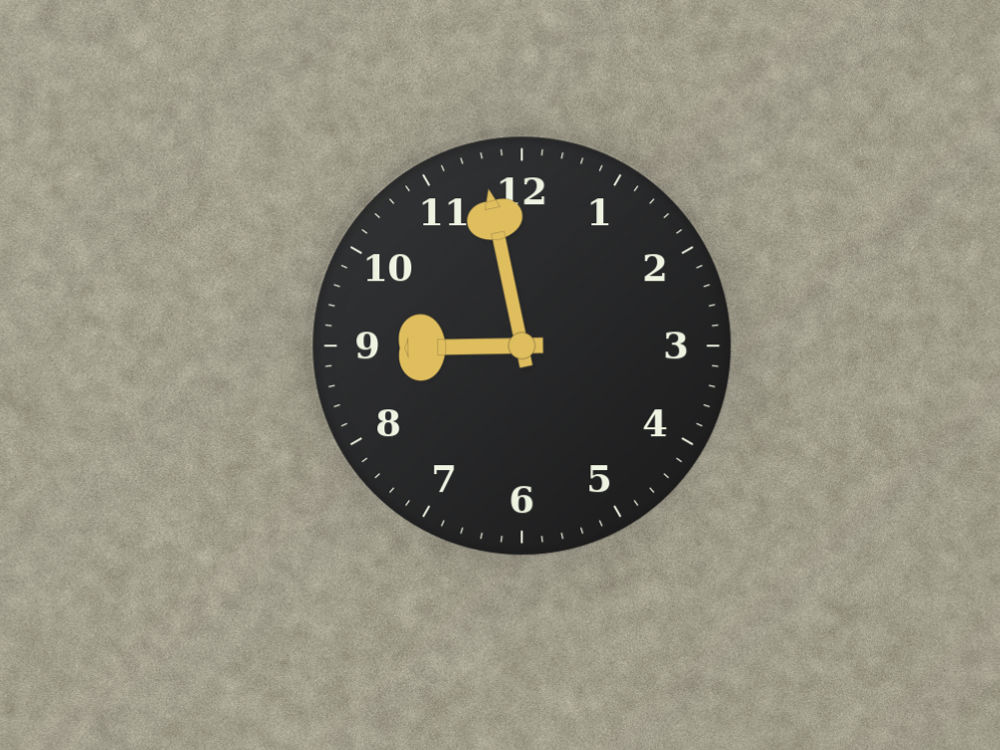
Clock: 8:58
